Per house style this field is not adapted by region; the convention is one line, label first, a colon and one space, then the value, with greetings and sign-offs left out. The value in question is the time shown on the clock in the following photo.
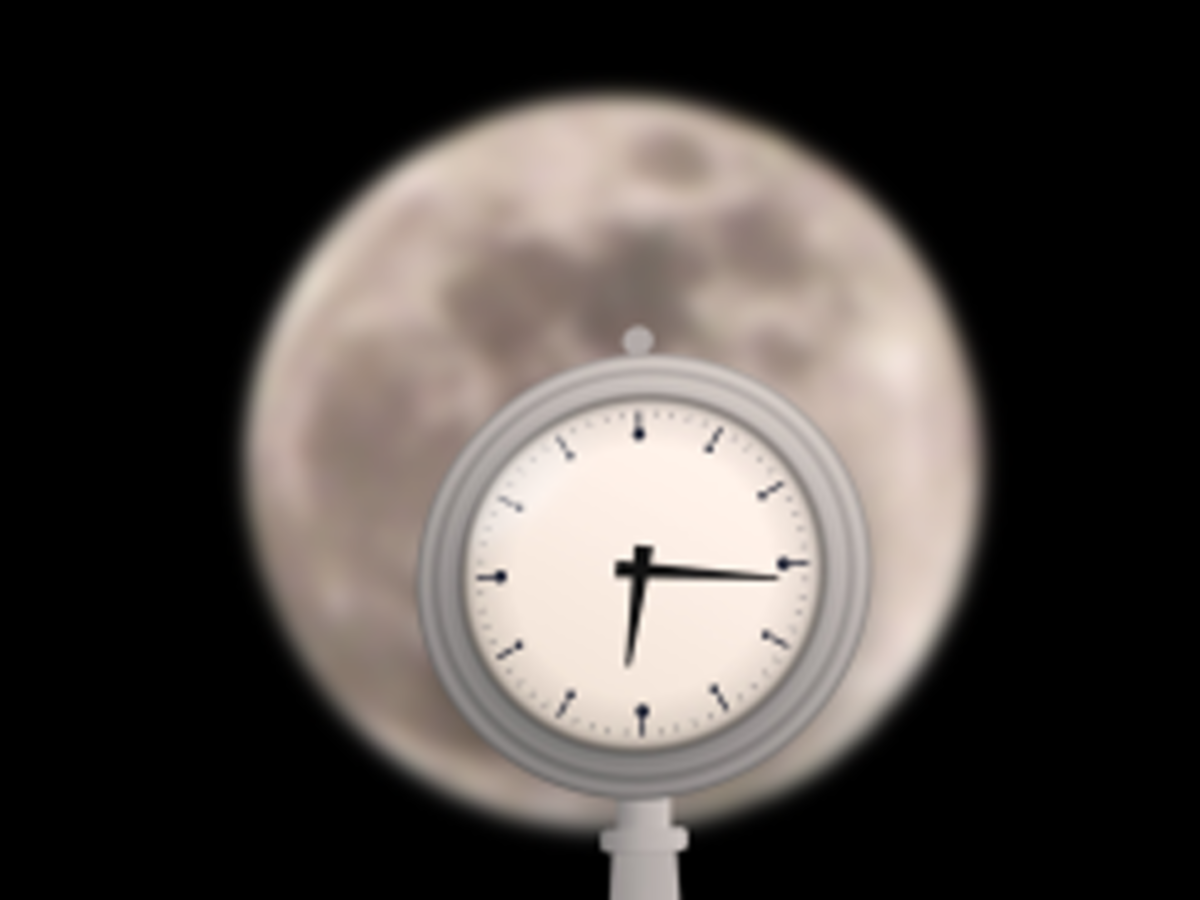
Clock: 6:16
